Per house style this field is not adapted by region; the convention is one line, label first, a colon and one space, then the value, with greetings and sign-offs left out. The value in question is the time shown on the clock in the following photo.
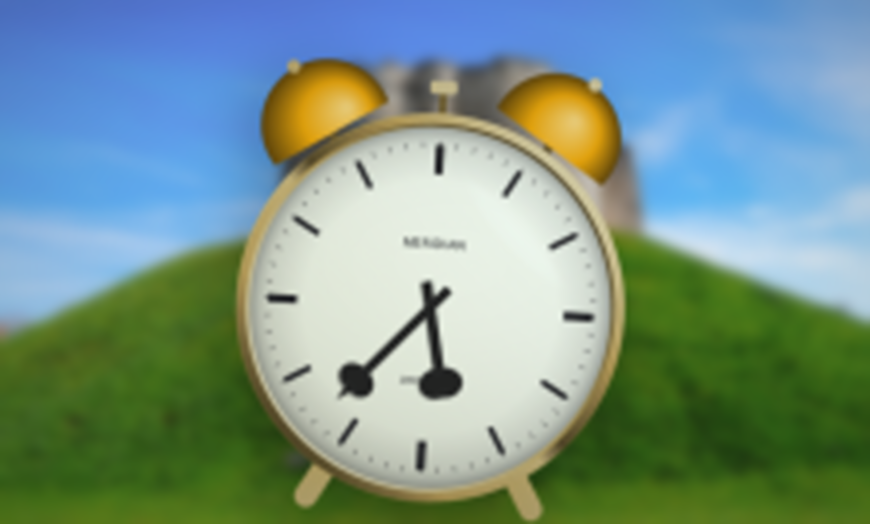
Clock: 5:37
